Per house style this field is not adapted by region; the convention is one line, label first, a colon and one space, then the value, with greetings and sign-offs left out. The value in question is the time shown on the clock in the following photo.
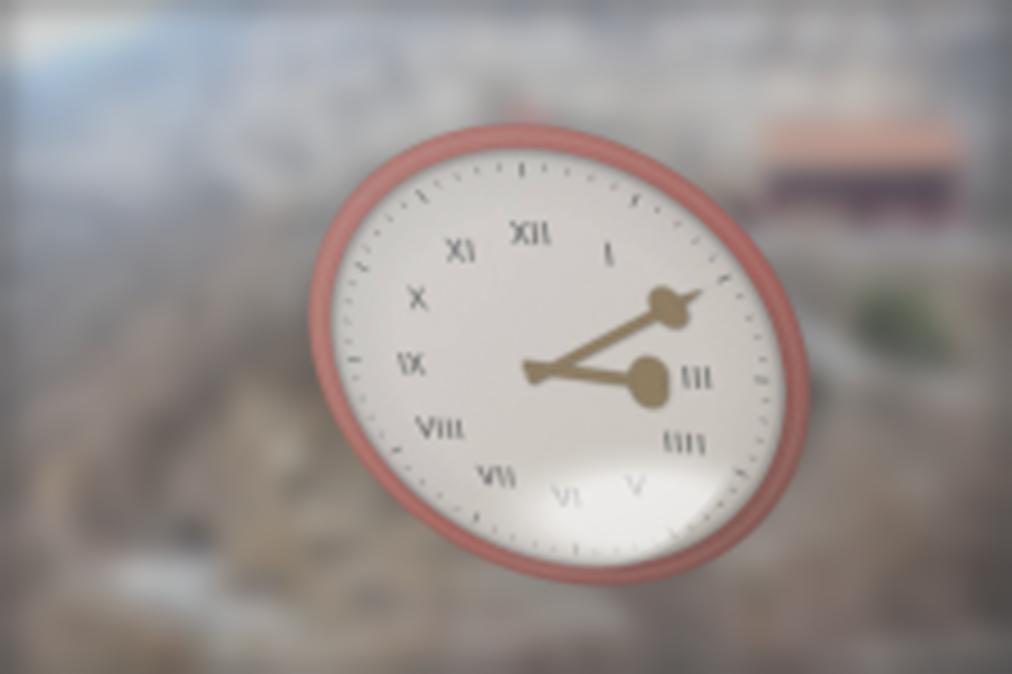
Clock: 3:10
